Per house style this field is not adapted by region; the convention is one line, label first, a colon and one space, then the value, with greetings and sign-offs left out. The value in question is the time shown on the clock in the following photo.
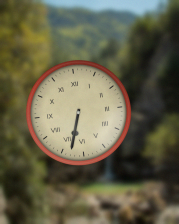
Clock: 6:33
